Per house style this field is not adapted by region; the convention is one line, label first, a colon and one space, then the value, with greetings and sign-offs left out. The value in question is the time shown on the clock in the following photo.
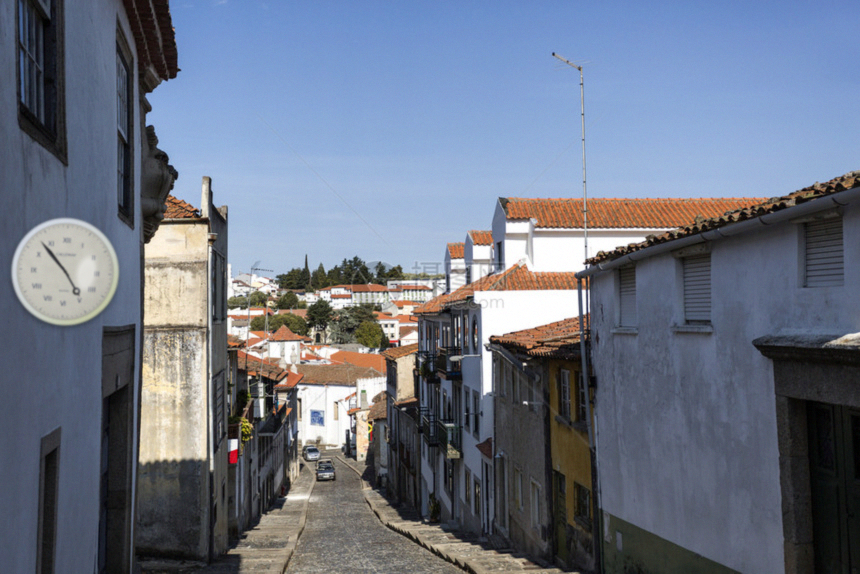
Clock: 4:53
